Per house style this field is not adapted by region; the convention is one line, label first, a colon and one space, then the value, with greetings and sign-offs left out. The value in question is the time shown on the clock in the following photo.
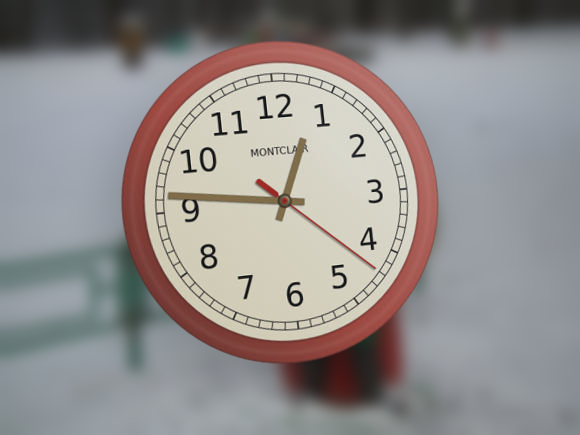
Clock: 12:46:22
